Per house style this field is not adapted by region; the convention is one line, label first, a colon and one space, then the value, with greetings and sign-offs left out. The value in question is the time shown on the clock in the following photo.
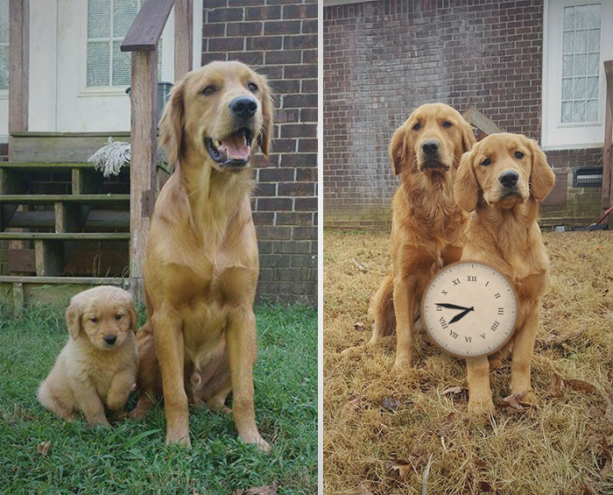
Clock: 7:46
